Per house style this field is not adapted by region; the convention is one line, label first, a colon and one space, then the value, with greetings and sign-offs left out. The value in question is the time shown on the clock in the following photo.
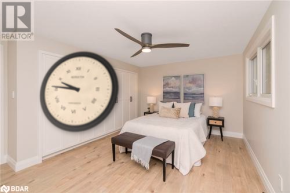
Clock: 9:46
